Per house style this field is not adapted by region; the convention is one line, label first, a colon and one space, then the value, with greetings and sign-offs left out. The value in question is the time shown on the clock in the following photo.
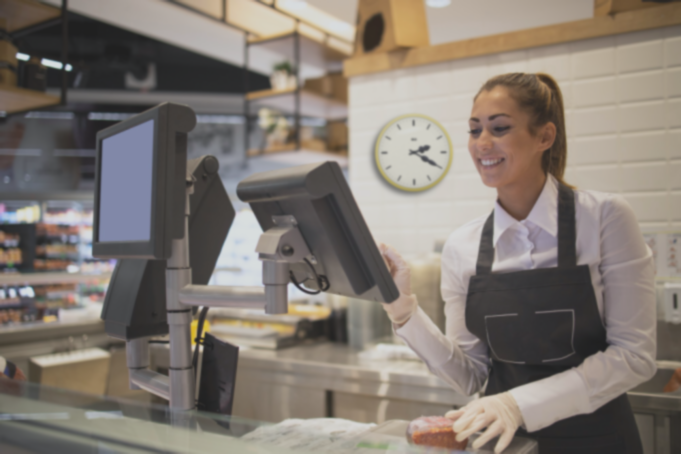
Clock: 2:20
